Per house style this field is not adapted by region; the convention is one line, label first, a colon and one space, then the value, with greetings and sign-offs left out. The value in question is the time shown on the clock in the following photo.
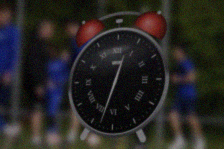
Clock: 12:33
